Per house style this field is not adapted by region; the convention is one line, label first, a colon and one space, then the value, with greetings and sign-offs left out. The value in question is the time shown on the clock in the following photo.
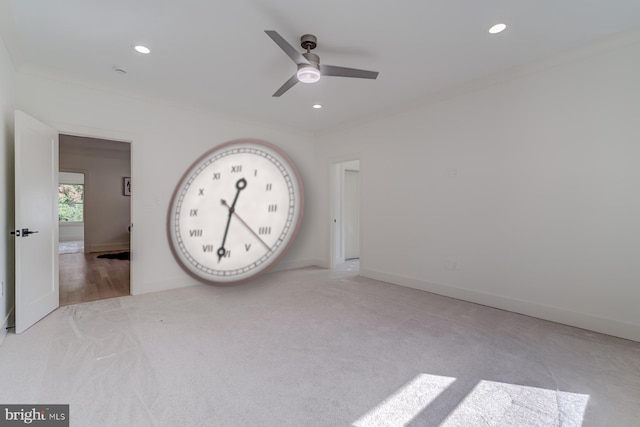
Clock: 12:31:22
